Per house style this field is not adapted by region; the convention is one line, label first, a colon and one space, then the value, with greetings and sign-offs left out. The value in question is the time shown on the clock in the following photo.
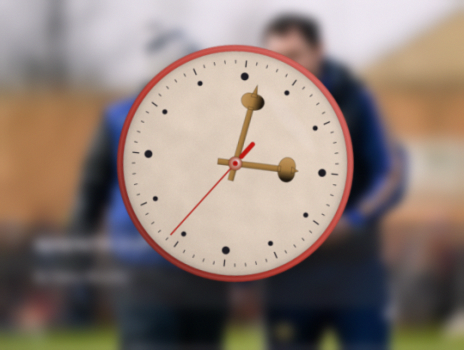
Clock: 3:01:36
